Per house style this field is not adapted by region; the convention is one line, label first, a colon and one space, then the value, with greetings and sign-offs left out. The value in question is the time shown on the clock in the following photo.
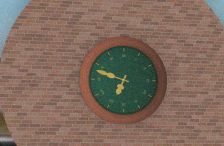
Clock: 6:48
